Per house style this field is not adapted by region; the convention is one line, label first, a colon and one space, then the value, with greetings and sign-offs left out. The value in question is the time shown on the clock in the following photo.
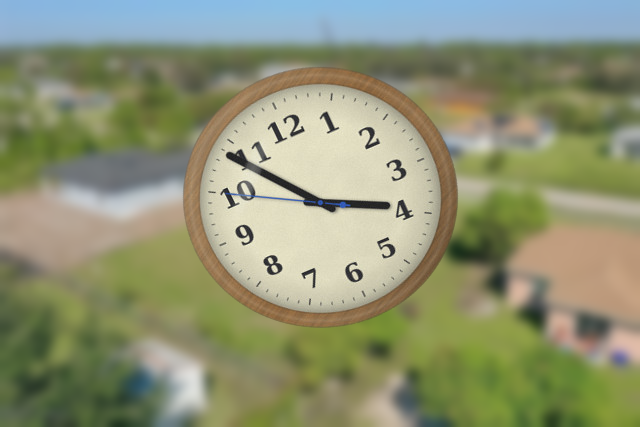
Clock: 3:53:50
